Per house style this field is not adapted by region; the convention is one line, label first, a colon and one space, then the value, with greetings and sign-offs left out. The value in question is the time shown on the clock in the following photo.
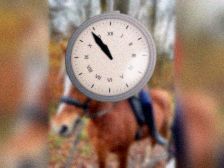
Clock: 10:54
